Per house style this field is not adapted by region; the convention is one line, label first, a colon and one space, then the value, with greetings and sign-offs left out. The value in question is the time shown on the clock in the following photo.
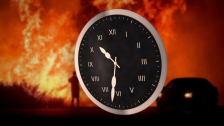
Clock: 10:32
